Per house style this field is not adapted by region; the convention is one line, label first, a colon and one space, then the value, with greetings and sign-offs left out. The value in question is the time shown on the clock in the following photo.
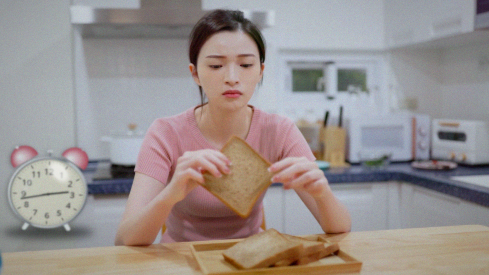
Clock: 2:43
